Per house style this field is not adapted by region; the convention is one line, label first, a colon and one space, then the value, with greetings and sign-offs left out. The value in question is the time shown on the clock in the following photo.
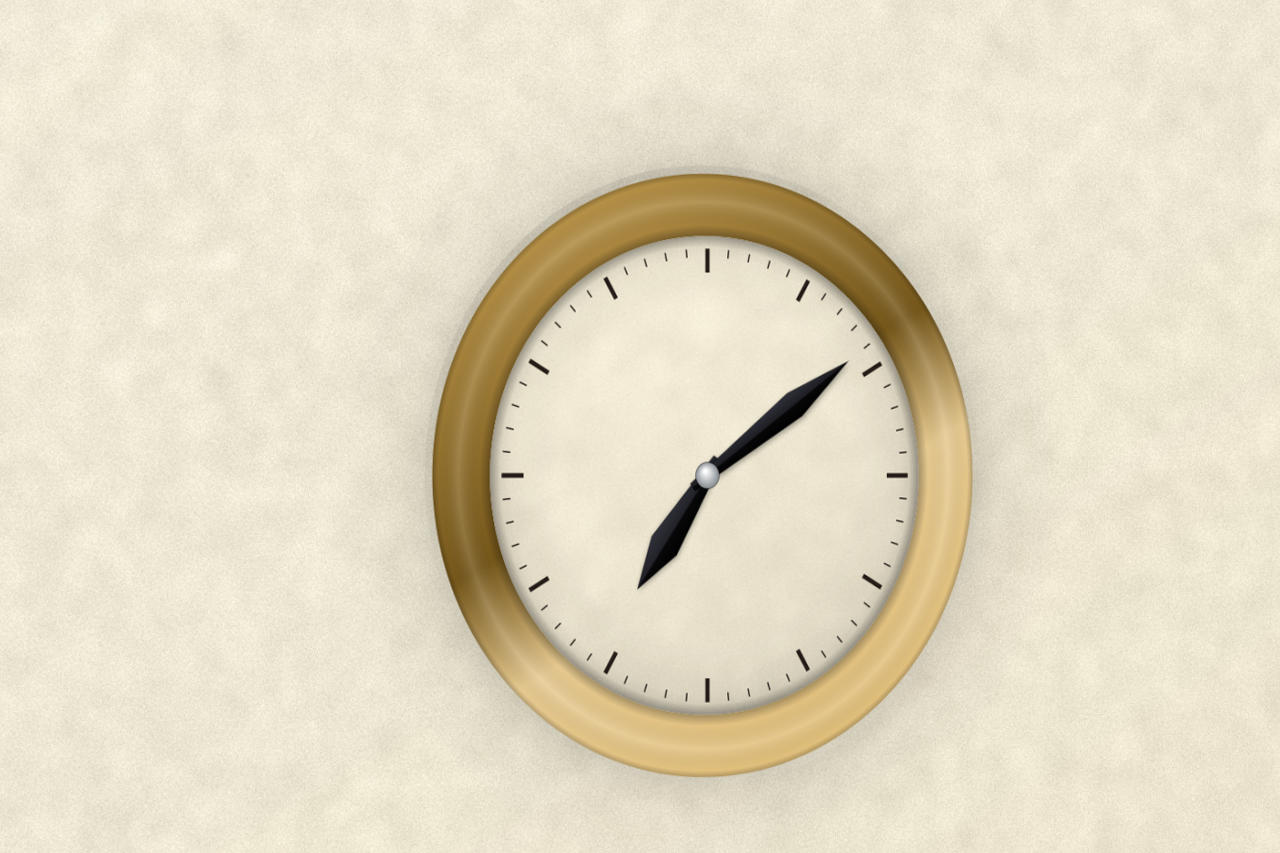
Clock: 7:09
